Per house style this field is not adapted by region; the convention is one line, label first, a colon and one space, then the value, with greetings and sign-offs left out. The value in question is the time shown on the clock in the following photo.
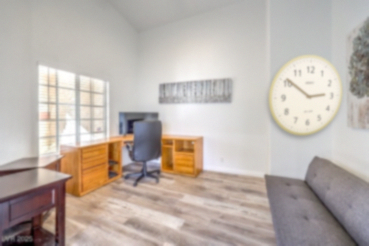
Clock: 2:51
